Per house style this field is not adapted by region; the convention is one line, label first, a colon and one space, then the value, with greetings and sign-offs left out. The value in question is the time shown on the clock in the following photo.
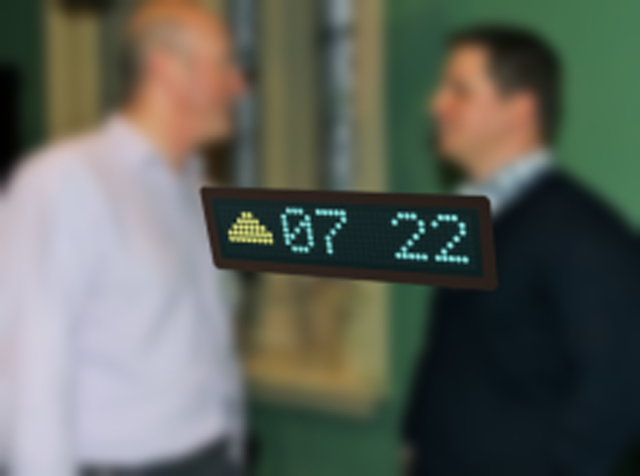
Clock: 7:22
